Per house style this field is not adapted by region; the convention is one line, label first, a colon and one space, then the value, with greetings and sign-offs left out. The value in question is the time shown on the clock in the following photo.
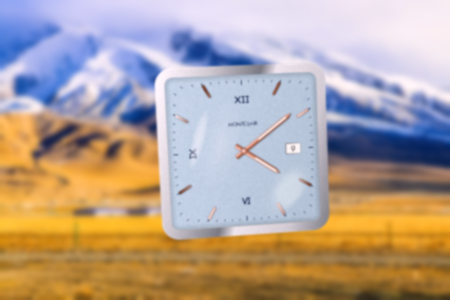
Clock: 4:09
